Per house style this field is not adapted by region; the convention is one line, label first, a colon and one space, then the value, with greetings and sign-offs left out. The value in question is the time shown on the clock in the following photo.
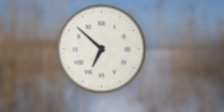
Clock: 6:52
